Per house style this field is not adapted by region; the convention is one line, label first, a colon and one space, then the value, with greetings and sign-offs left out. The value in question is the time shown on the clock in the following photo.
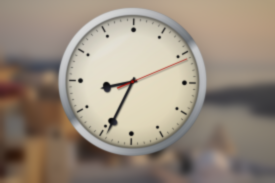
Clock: 8:34:11
